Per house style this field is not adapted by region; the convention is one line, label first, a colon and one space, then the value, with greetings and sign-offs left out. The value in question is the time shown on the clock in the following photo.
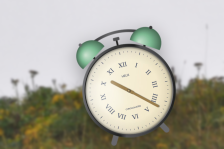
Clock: 10:22
